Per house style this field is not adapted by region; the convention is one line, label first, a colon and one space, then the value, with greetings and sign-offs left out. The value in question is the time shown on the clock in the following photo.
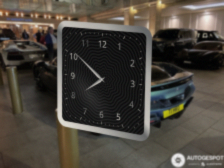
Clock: 7:51
